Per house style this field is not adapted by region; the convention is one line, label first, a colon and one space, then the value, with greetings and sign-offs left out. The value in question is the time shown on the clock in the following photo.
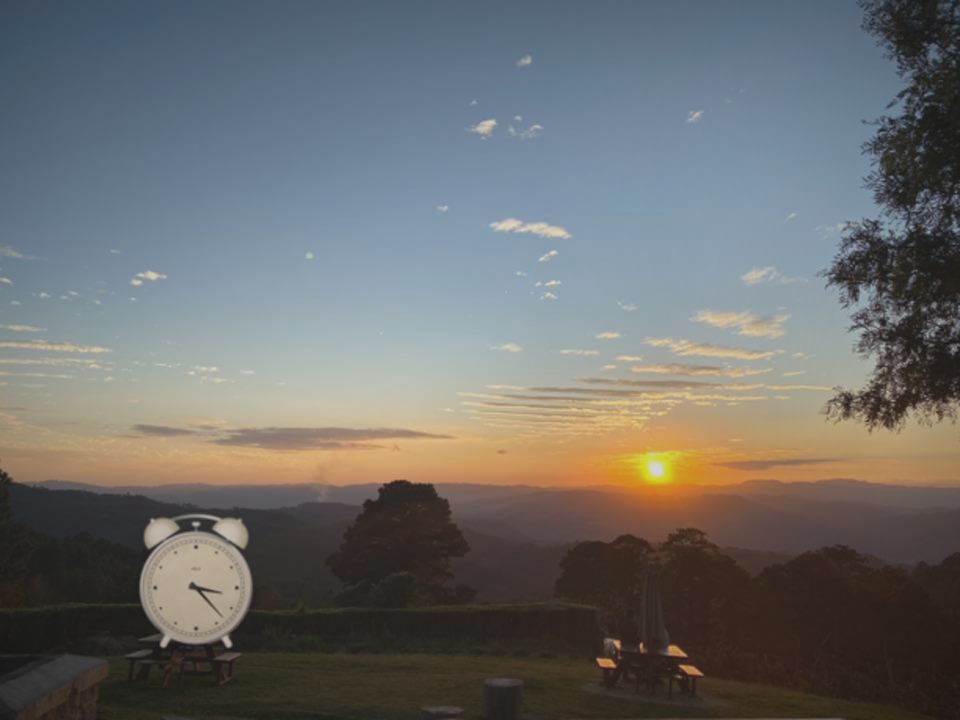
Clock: 3:23
